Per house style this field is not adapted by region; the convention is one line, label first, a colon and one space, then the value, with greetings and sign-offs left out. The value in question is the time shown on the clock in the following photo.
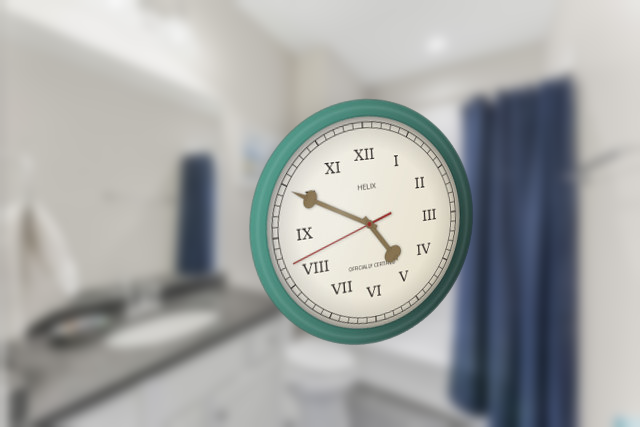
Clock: 4:49:42
